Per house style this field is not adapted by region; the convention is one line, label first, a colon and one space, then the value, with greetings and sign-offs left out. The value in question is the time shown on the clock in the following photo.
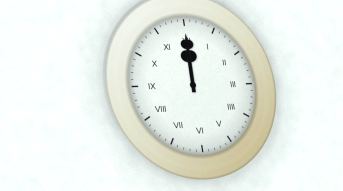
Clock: 12:00
